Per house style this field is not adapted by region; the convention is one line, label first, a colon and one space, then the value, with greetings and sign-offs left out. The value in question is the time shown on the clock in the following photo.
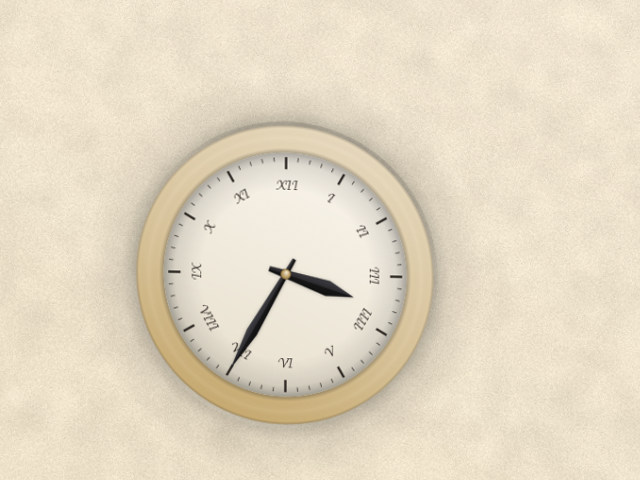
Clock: 3:35
